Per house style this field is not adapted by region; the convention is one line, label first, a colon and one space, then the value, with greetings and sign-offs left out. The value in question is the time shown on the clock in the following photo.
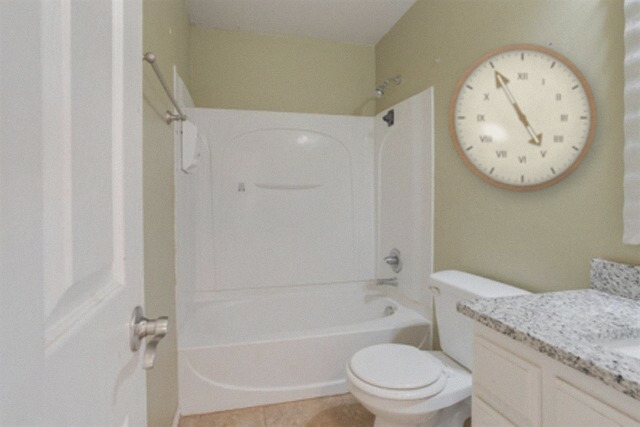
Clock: 4:55
